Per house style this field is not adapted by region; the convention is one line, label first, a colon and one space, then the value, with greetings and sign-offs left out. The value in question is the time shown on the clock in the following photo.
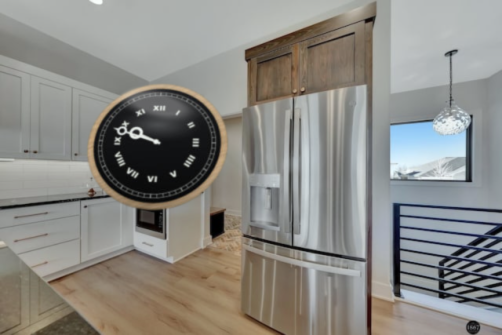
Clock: 9:48
